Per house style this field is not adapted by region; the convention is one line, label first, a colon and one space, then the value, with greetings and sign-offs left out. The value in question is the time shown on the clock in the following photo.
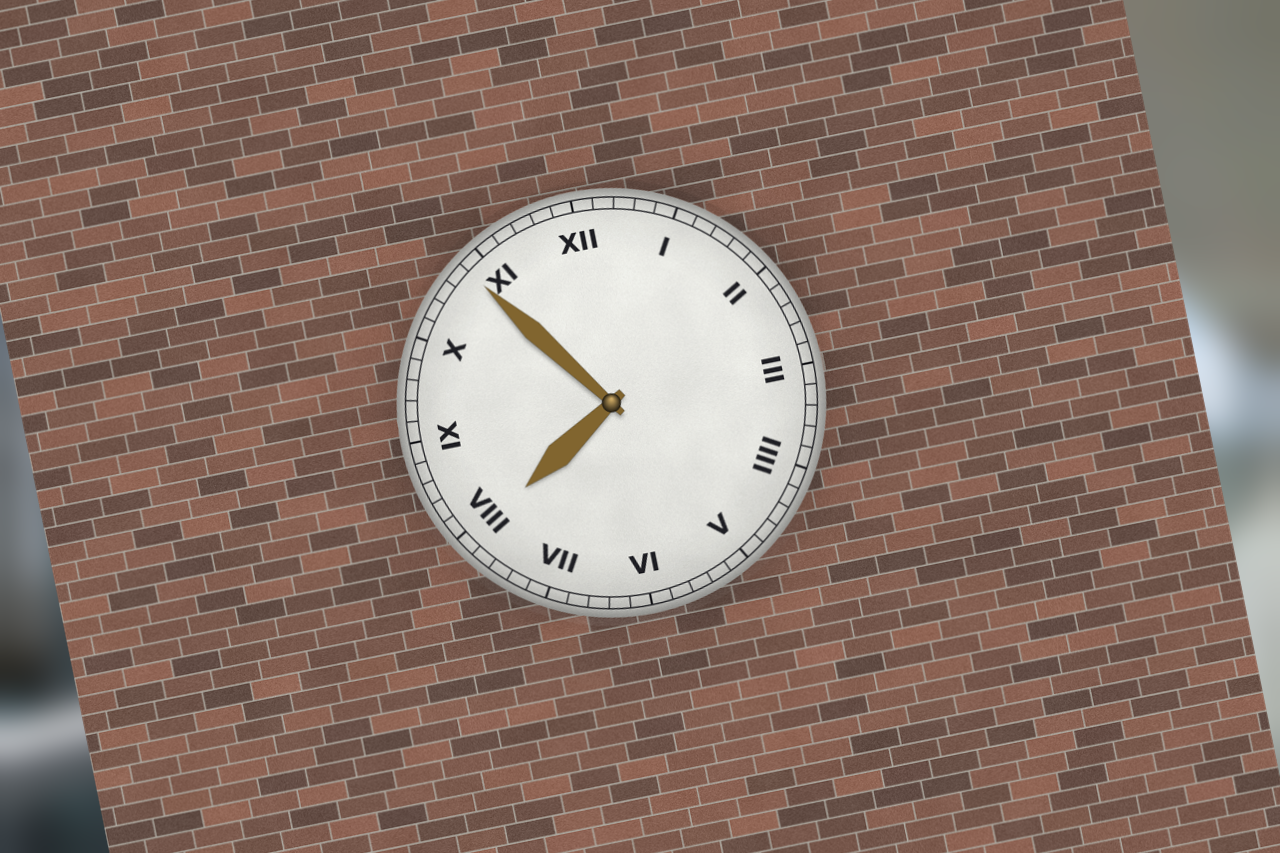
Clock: 7:54
